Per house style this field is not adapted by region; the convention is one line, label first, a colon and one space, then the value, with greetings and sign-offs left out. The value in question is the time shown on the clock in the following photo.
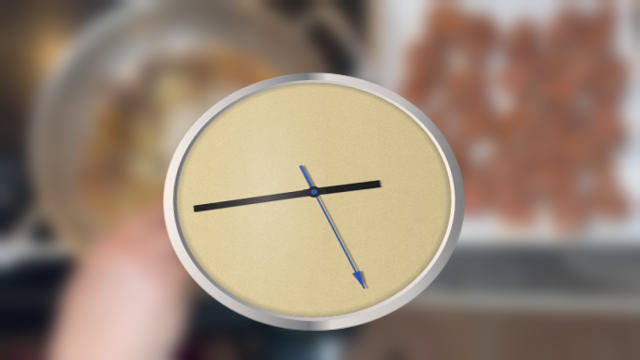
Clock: 2:43:26
